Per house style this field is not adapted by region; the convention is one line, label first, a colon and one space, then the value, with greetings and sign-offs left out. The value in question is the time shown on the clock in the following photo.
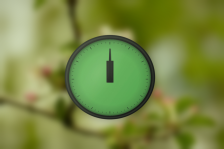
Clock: 12:00
